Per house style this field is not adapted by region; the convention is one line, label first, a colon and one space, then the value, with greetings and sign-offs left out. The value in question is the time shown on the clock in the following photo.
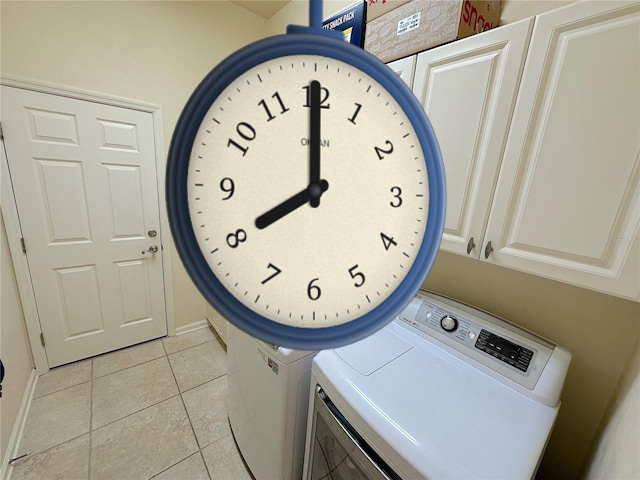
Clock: 8:00
